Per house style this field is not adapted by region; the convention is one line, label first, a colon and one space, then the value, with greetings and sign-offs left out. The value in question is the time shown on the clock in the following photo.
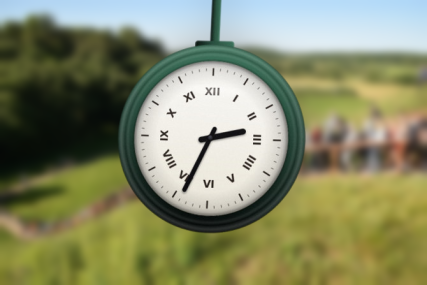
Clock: 2:34
